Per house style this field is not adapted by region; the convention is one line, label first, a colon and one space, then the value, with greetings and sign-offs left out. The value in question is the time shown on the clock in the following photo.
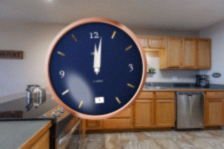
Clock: 12:02
